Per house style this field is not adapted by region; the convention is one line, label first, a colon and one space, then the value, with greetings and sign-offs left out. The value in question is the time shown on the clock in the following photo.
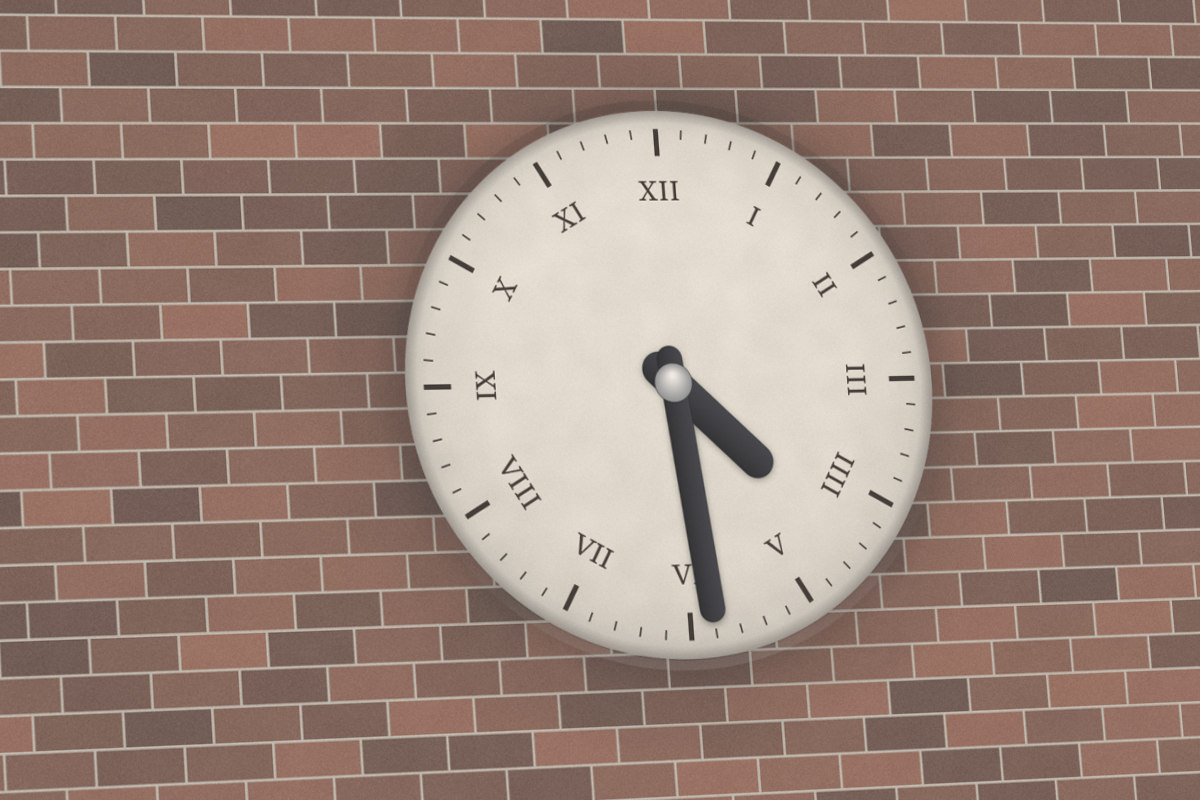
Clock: 4:29
